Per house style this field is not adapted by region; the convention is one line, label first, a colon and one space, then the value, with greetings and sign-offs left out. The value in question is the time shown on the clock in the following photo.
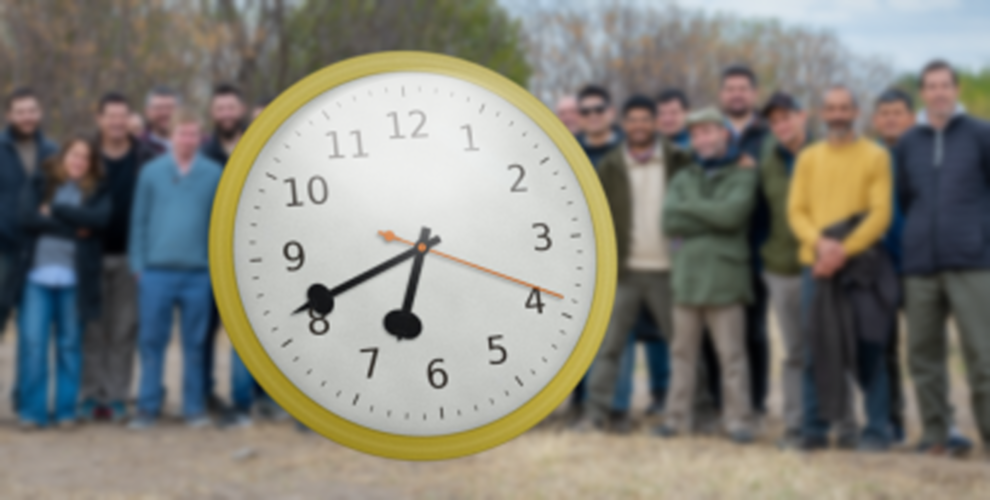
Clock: 6:41:19
